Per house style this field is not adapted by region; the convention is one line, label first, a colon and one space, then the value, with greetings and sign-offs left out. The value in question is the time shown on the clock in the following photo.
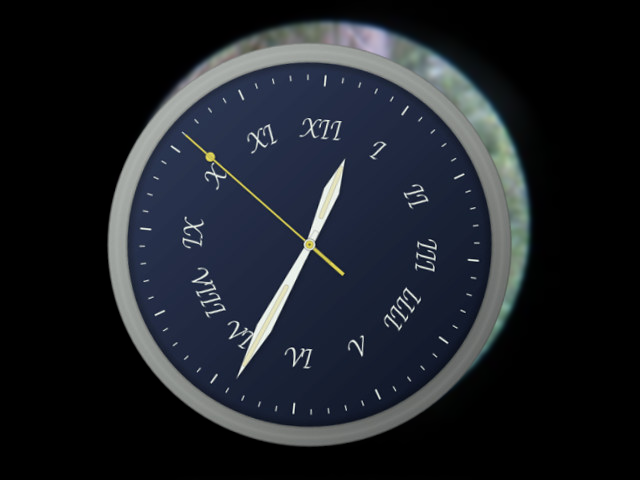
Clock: 12:33:51
